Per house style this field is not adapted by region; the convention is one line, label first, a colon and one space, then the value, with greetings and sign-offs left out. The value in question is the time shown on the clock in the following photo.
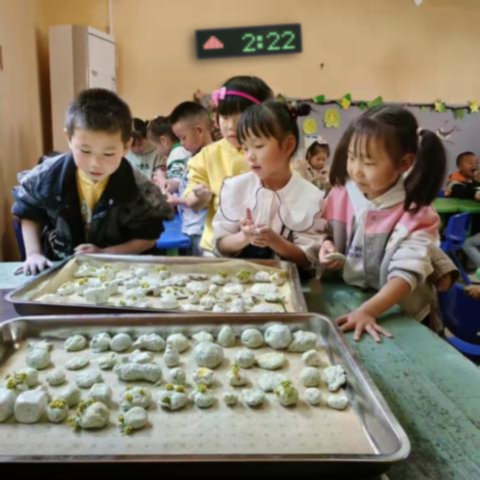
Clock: 2:22
